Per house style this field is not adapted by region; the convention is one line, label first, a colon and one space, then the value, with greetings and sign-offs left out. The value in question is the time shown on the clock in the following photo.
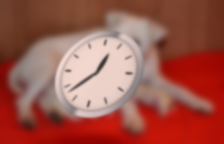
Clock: 12:38
